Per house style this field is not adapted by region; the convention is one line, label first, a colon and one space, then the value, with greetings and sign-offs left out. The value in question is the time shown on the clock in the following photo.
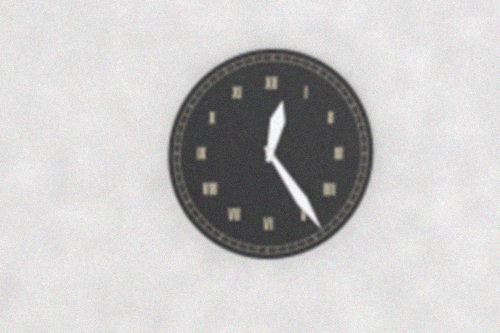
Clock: 12:24
